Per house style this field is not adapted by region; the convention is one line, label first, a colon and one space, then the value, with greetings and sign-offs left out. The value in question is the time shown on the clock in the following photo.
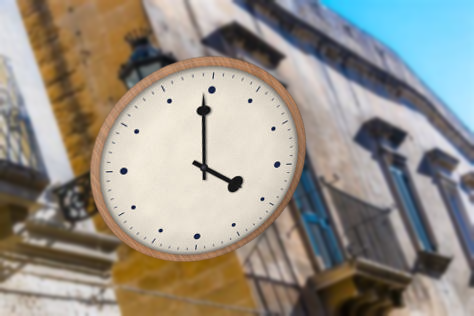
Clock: 3:59
